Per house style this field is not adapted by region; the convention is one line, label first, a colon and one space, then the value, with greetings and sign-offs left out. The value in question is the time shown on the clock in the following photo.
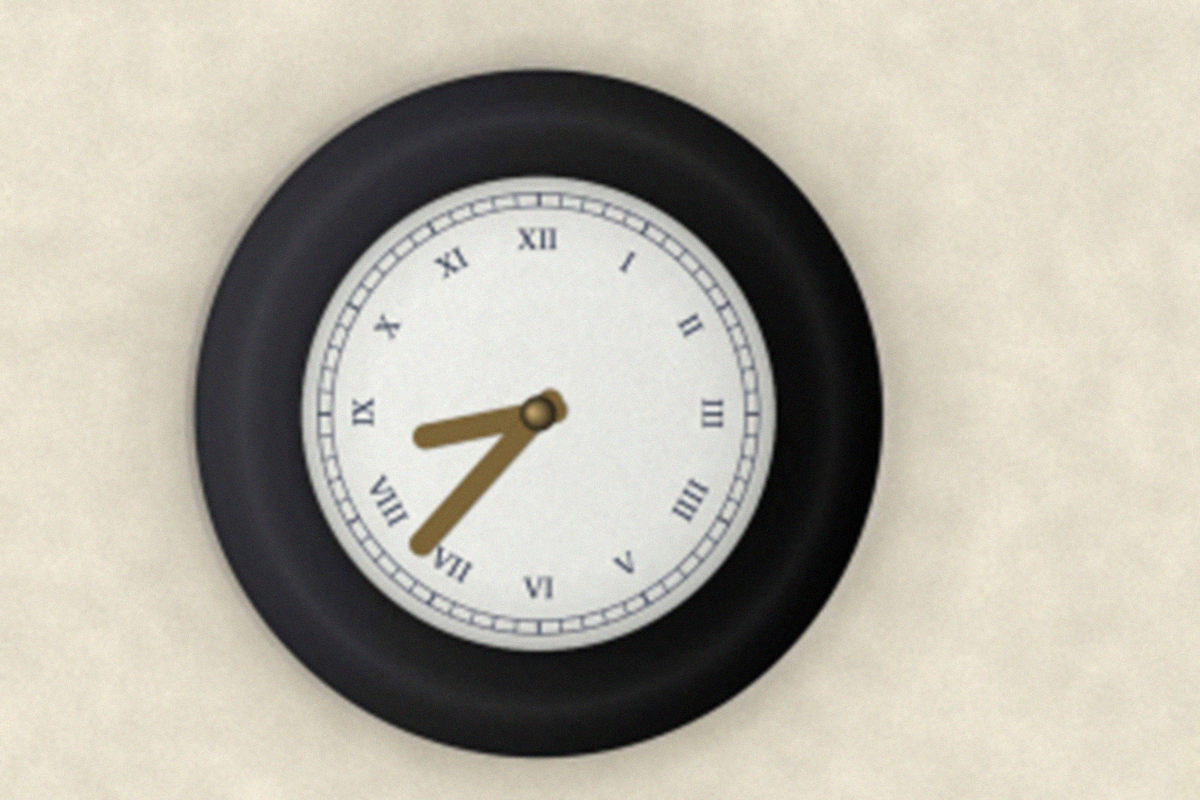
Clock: 8:37
